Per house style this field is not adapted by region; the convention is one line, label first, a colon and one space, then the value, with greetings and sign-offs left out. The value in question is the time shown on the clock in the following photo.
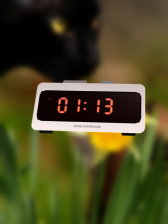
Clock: 1:13
